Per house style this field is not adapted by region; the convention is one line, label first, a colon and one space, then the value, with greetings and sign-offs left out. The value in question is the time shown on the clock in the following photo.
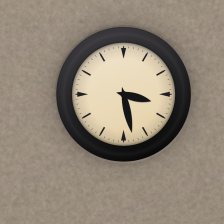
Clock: 3:28
